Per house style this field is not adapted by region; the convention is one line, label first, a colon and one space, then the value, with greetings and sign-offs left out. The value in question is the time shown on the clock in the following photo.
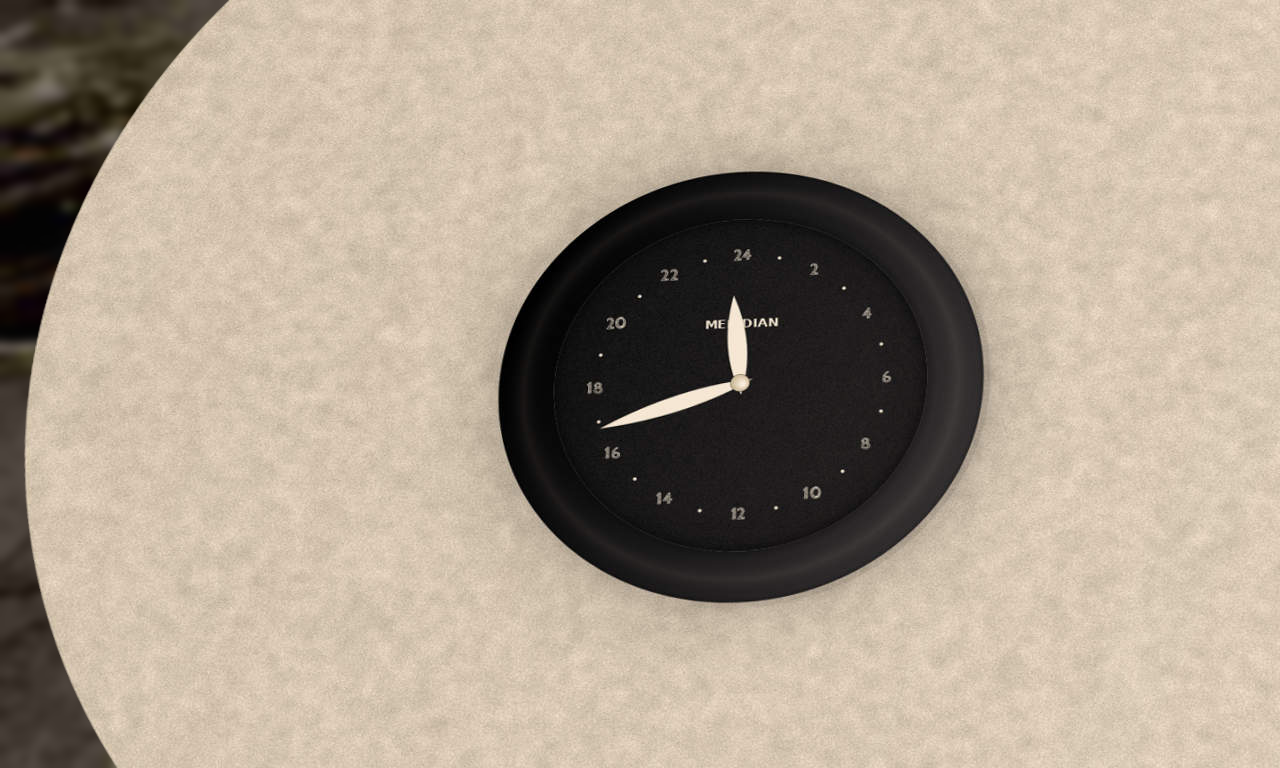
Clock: 23:42
